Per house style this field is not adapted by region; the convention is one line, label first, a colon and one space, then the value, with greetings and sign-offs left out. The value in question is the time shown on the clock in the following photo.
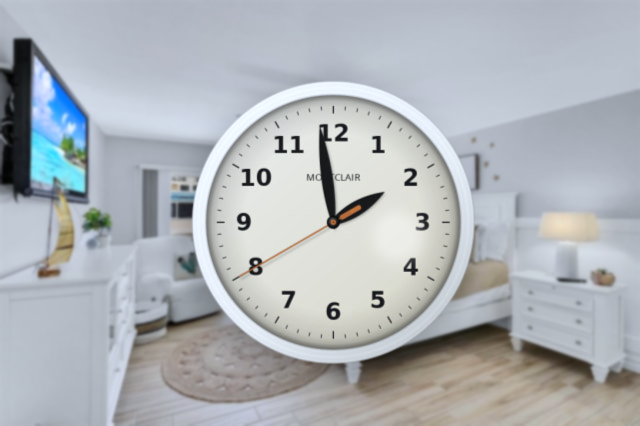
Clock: 1:58:40
